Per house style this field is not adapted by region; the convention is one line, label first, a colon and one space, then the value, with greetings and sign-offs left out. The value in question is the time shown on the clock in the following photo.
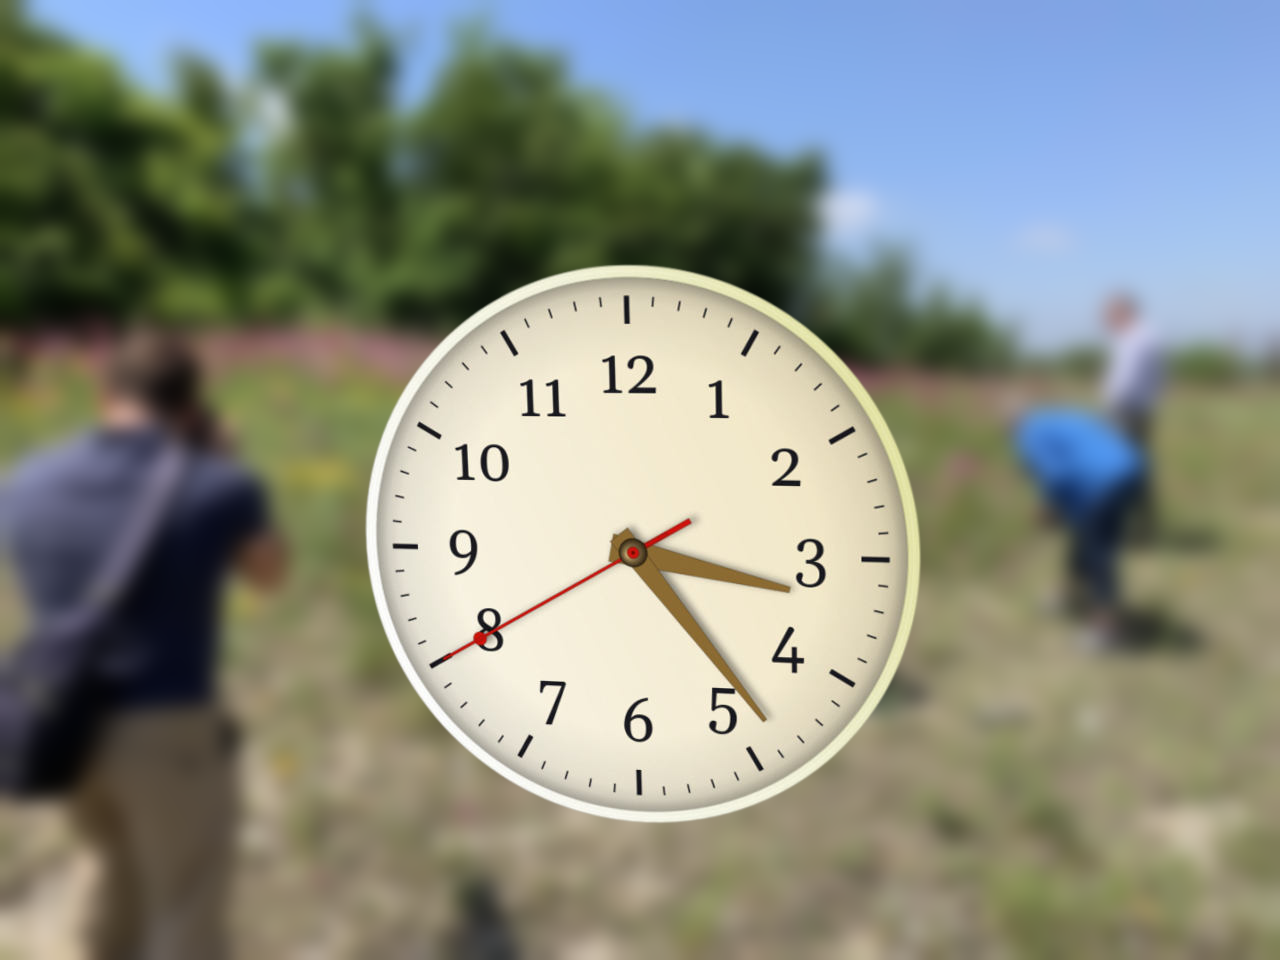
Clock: 3:23:40
